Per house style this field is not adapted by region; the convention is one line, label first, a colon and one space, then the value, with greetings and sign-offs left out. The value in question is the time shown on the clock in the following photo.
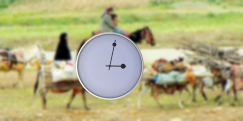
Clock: 3:02
